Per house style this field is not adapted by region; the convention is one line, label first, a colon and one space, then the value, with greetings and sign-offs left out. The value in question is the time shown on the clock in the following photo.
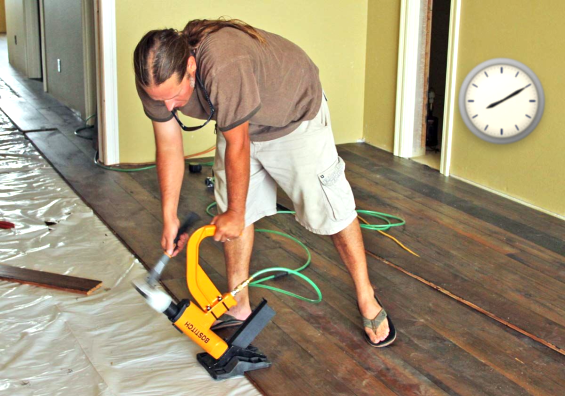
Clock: 8:10
